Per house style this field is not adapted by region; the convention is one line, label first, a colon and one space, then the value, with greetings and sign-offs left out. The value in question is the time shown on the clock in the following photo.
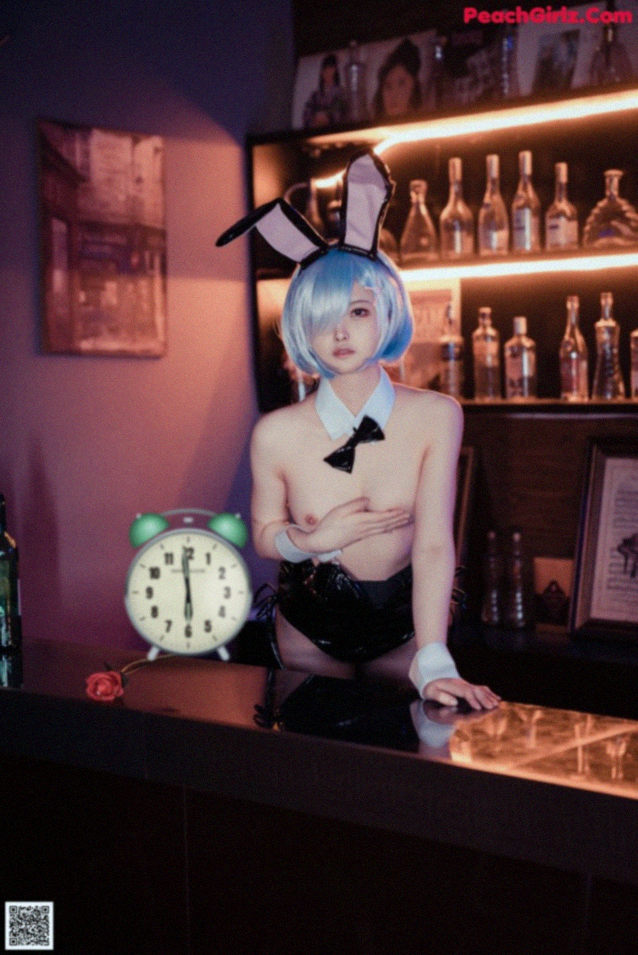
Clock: 5:59
